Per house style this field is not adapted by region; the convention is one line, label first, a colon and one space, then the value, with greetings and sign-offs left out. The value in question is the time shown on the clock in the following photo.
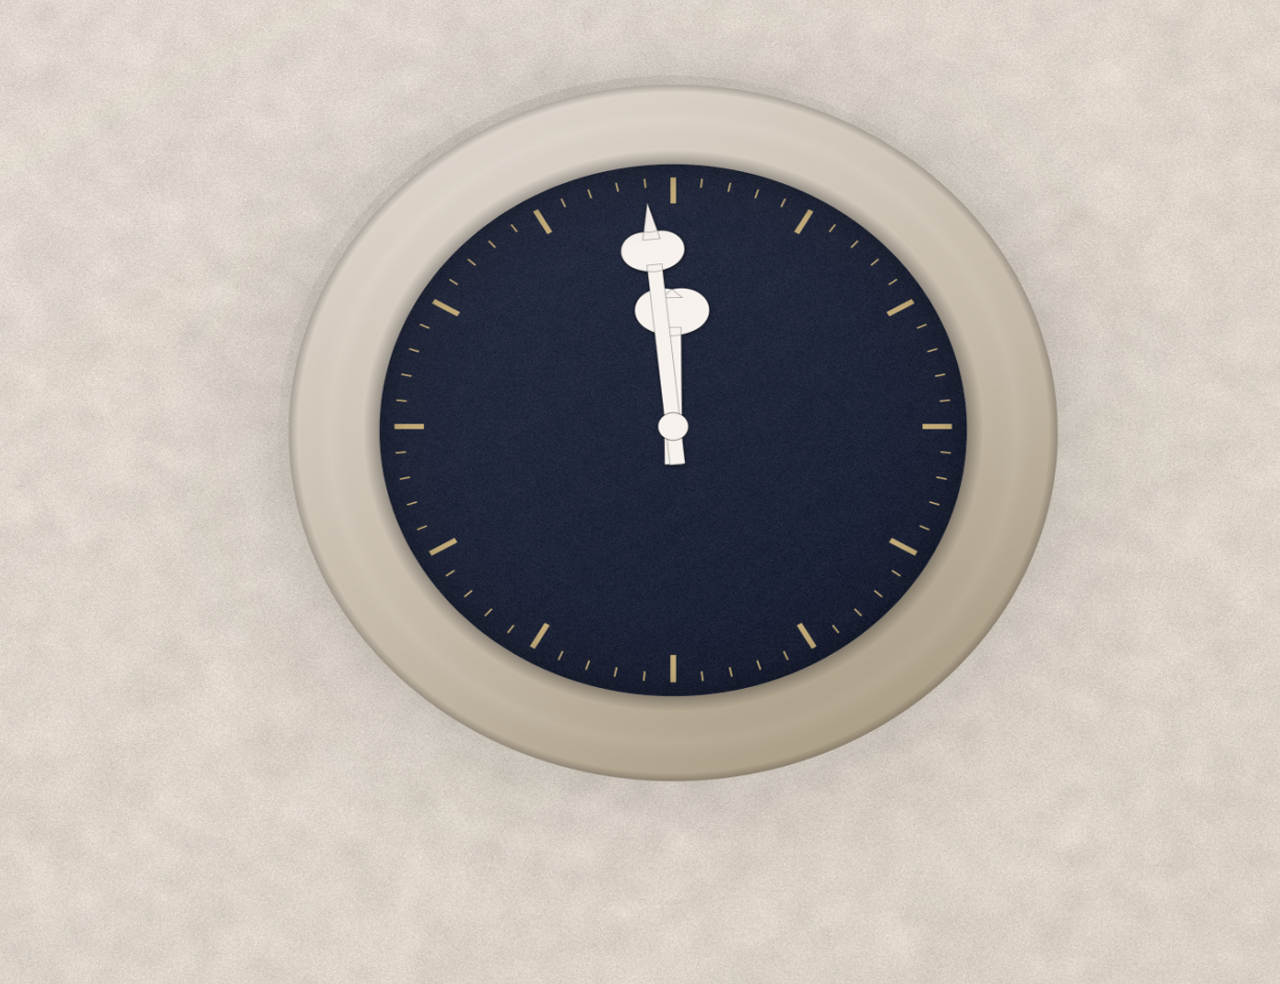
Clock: 11:59
